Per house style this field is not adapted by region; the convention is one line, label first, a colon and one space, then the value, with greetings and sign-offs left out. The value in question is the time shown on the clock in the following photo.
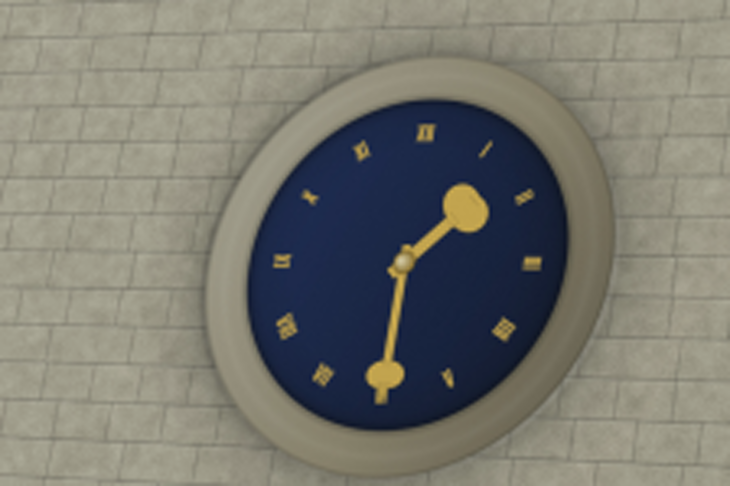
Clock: 1:30
